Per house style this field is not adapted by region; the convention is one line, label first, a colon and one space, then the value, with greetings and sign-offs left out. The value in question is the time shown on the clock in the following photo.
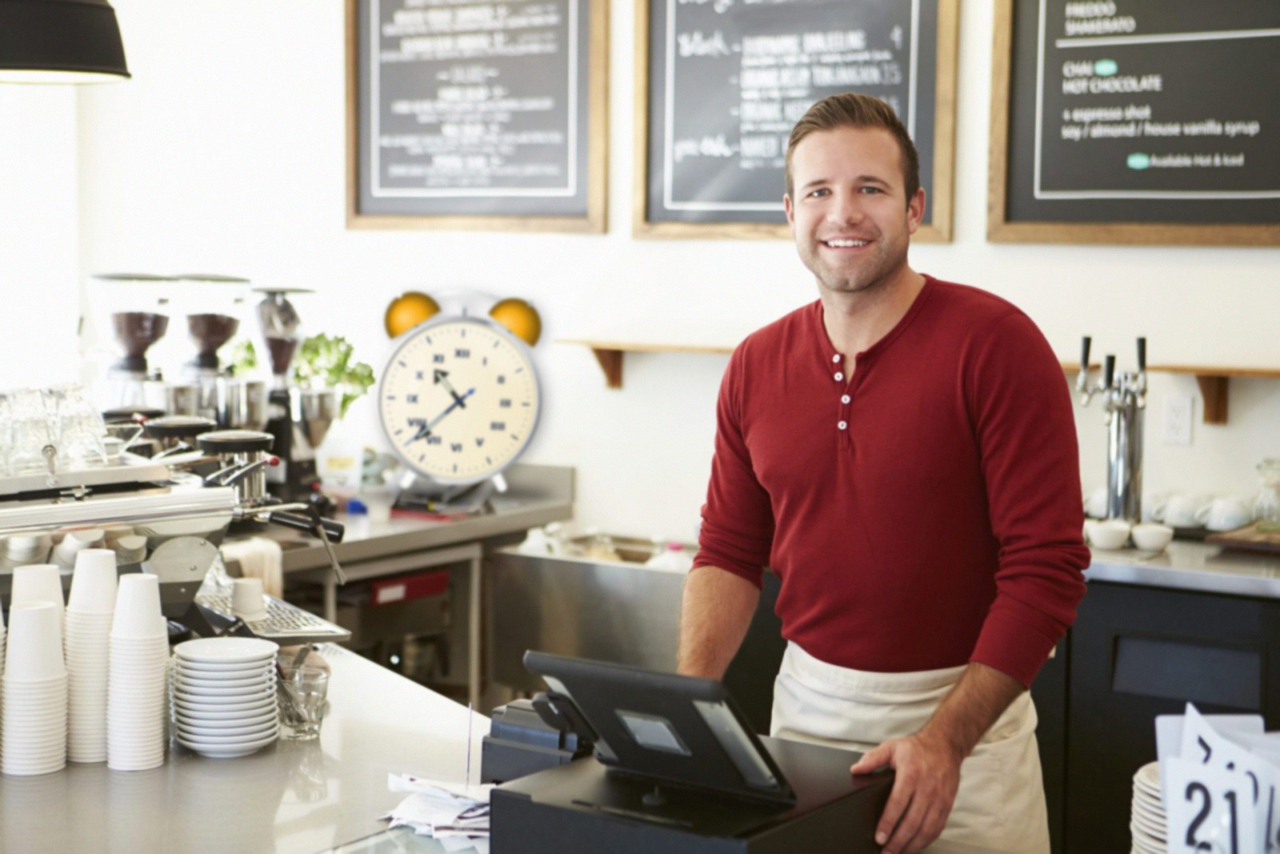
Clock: 10:37:38
